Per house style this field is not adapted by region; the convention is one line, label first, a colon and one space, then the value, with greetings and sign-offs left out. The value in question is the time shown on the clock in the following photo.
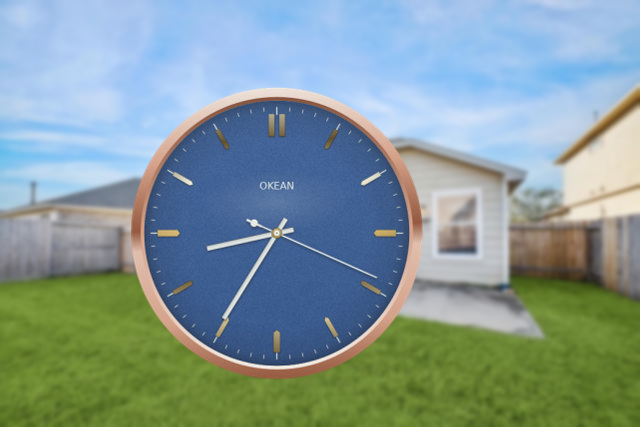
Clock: 8:35:19
